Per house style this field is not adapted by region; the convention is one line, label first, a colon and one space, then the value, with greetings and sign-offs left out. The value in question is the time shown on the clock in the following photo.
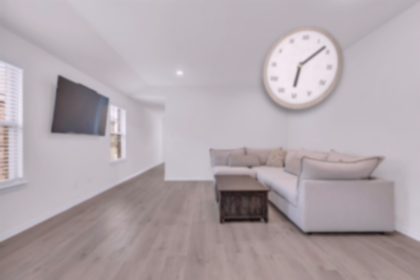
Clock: 6:08
